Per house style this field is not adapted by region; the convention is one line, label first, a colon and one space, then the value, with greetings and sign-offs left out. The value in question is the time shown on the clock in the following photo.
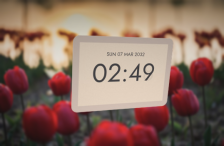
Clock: 2:49
